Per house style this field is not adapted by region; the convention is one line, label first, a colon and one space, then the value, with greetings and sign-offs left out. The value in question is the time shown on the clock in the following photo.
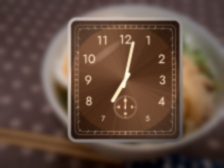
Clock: 7:02
